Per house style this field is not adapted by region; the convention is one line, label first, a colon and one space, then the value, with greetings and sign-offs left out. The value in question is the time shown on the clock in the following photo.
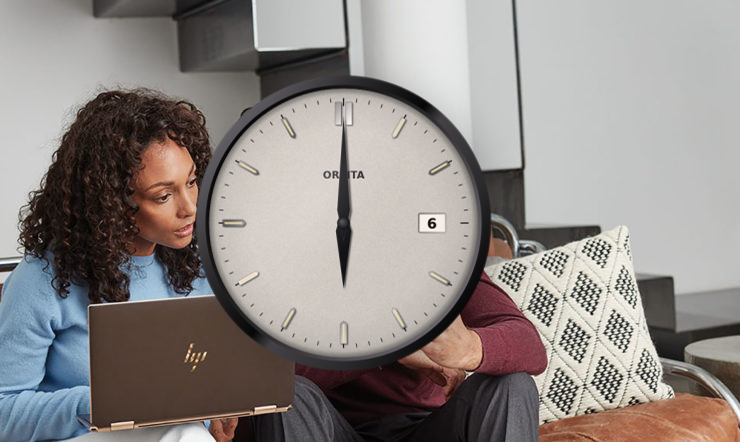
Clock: 6:00
